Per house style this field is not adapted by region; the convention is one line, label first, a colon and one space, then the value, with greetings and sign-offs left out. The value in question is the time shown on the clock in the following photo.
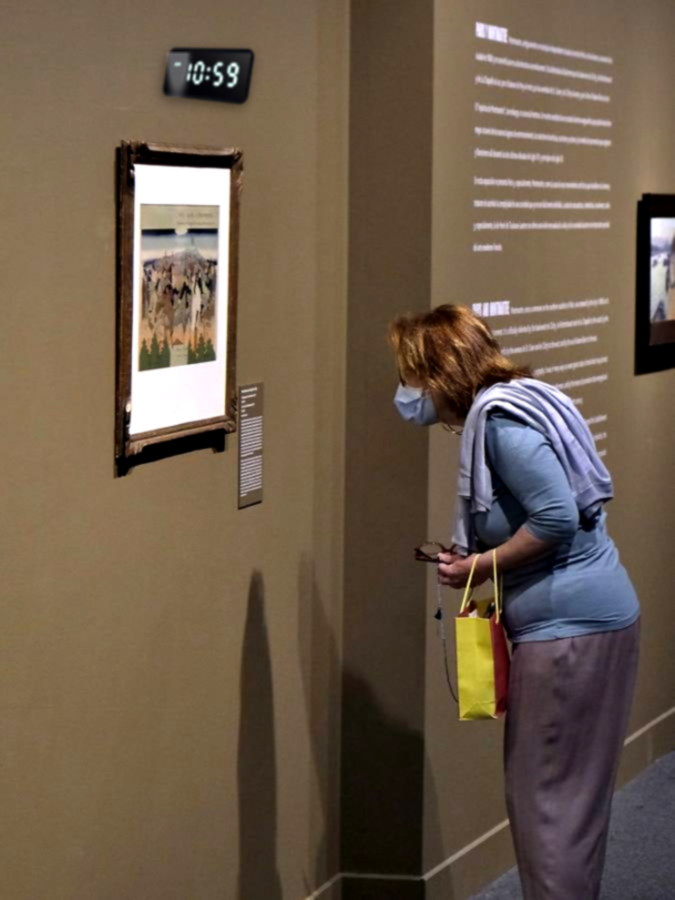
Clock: 10:59
